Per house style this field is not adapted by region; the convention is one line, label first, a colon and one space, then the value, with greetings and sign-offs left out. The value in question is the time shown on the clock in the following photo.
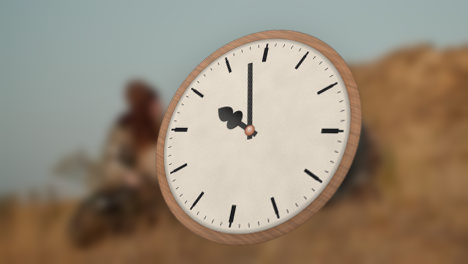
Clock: 9:58
